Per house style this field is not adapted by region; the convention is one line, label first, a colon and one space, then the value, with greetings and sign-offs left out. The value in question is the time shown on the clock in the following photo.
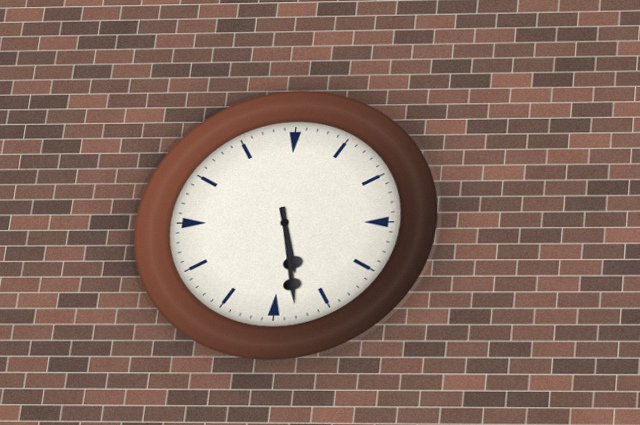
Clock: 5:28
